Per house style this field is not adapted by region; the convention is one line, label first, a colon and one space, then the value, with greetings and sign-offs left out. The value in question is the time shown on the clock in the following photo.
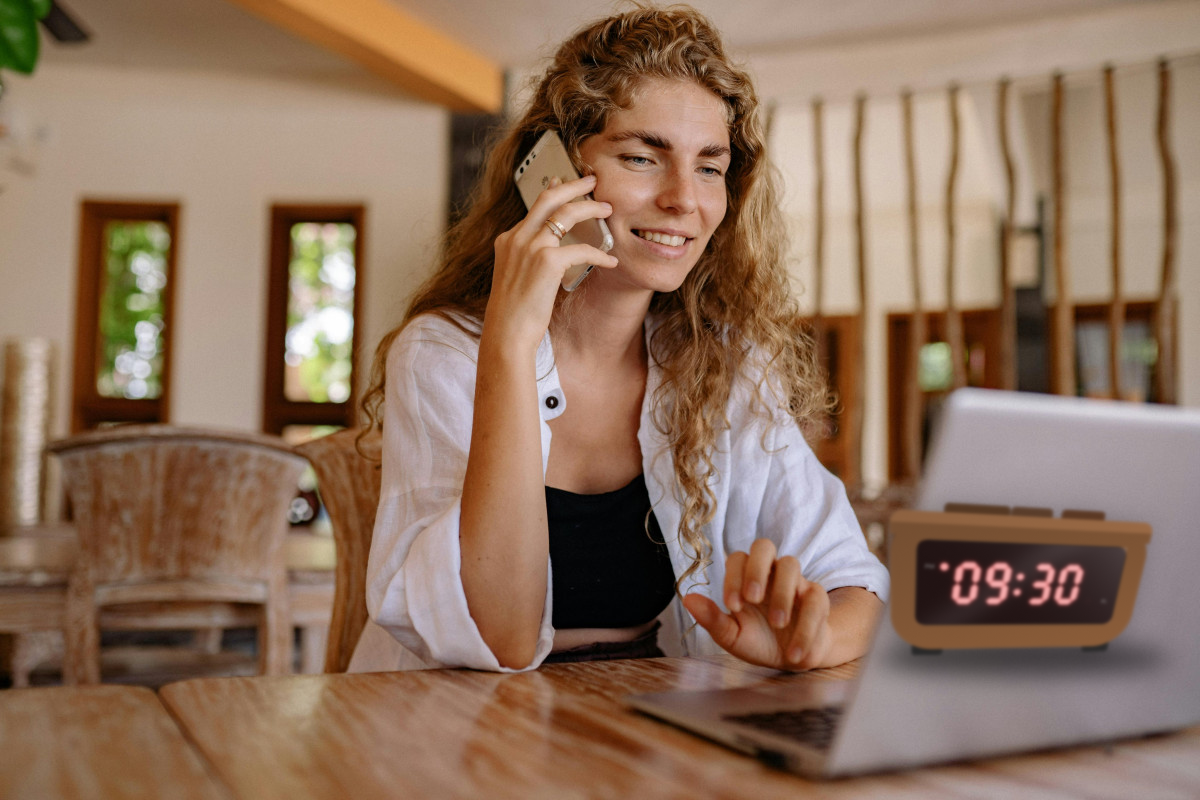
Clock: 9:30
